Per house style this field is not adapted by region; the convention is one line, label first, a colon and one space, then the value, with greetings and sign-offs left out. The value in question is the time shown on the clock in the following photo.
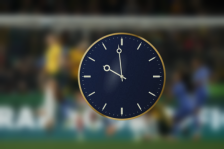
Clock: 9:59
